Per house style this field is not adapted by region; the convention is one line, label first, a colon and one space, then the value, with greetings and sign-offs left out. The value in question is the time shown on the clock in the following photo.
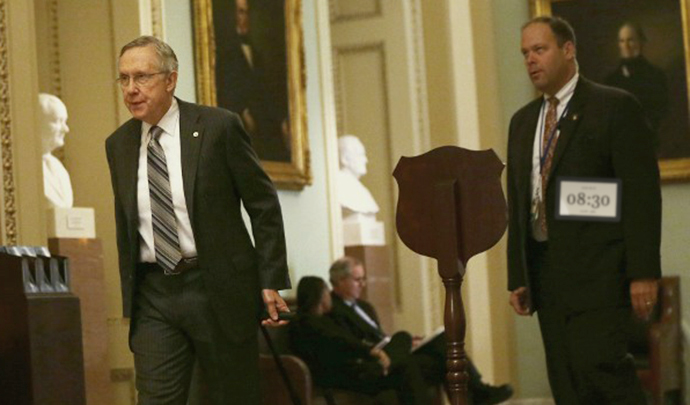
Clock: 8:30
